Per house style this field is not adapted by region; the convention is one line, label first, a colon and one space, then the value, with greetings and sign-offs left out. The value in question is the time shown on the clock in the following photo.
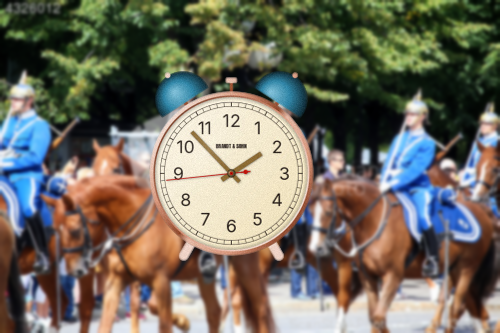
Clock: 1:52:44
